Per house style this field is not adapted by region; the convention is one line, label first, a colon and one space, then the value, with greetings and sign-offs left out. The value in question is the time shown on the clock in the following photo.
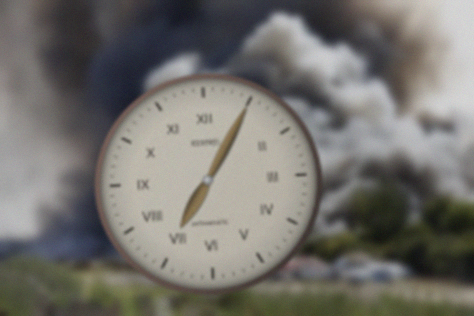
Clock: 7:05
